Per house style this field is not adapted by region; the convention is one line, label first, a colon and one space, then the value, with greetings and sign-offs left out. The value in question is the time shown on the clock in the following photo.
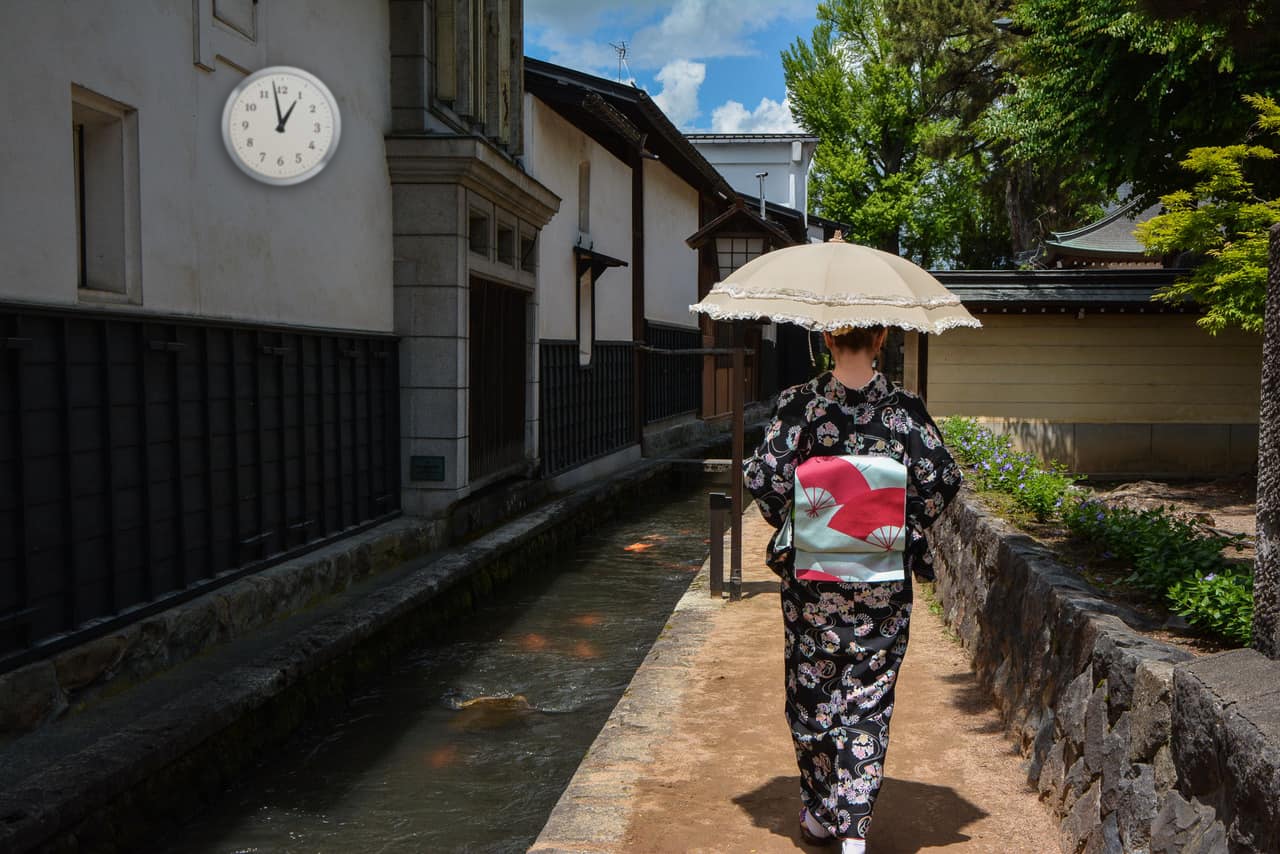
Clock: 12:58
